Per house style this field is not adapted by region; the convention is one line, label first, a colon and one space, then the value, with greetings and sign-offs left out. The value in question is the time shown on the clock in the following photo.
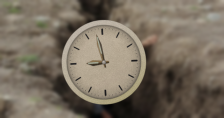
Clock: 8:58
